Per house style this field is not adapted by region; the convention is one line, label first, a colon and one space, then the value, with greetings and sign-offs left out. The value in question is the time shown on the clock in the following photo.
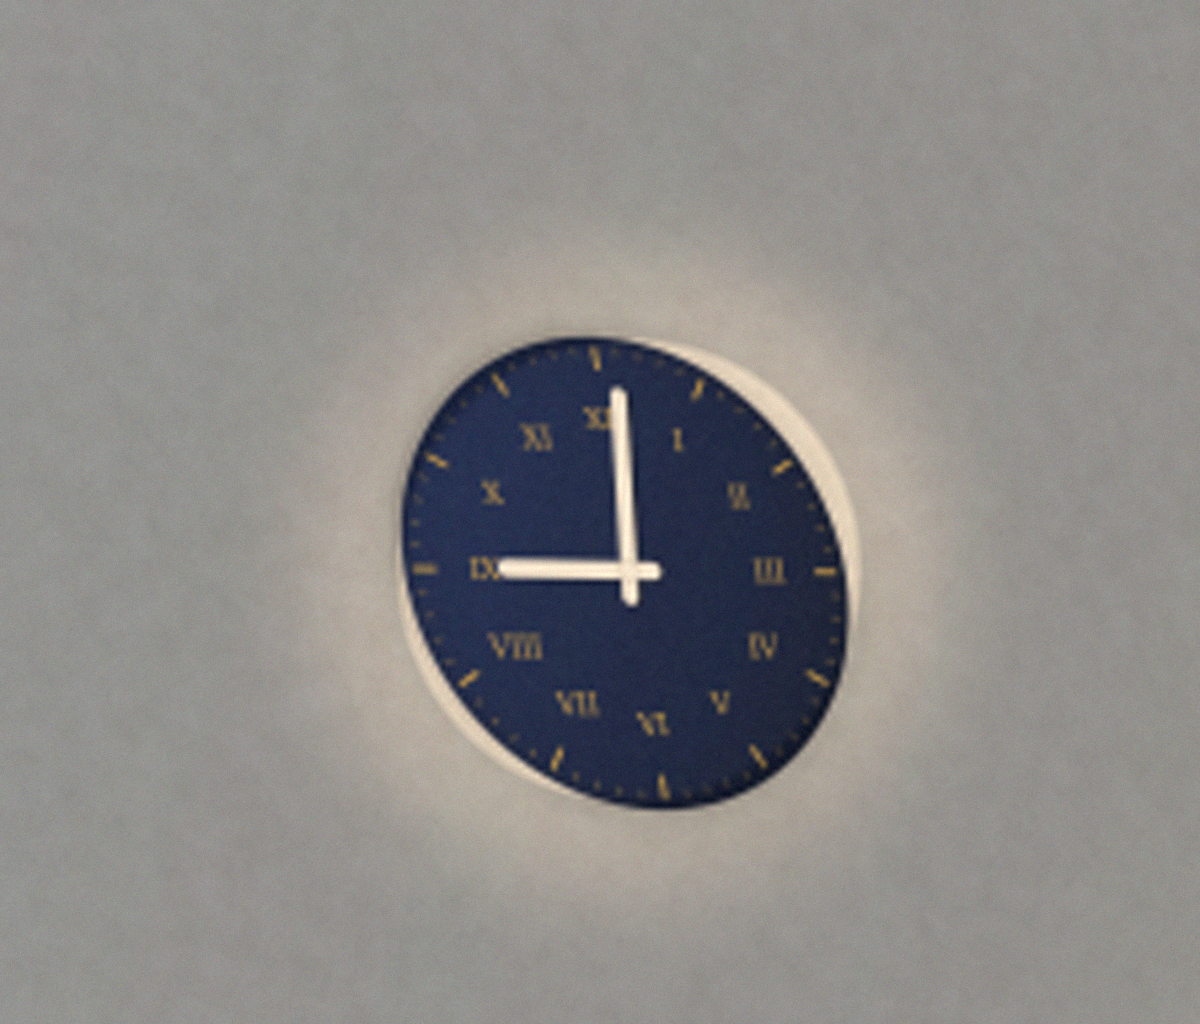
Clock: 9:01
